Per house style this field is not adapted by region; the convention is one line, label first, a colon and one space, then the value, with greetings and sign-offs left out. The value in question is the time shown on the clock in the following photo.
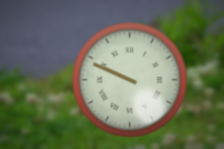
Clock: 9:49
